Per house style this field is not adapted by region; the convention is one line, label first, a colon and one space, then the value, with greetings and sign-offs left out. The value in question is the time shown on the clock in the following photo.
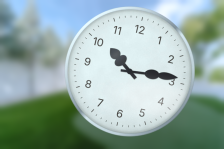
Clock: 10:14
